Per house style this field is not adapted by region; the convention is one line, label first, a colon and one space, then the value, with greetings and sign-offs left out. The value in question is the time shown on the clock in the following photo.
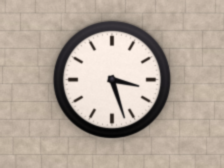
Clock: 3:27
